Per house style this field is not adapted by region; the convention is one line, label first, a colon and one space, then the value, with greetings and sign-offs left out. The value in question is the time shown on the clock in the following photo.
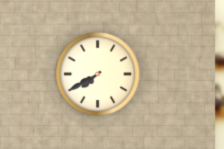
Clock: 7:40
